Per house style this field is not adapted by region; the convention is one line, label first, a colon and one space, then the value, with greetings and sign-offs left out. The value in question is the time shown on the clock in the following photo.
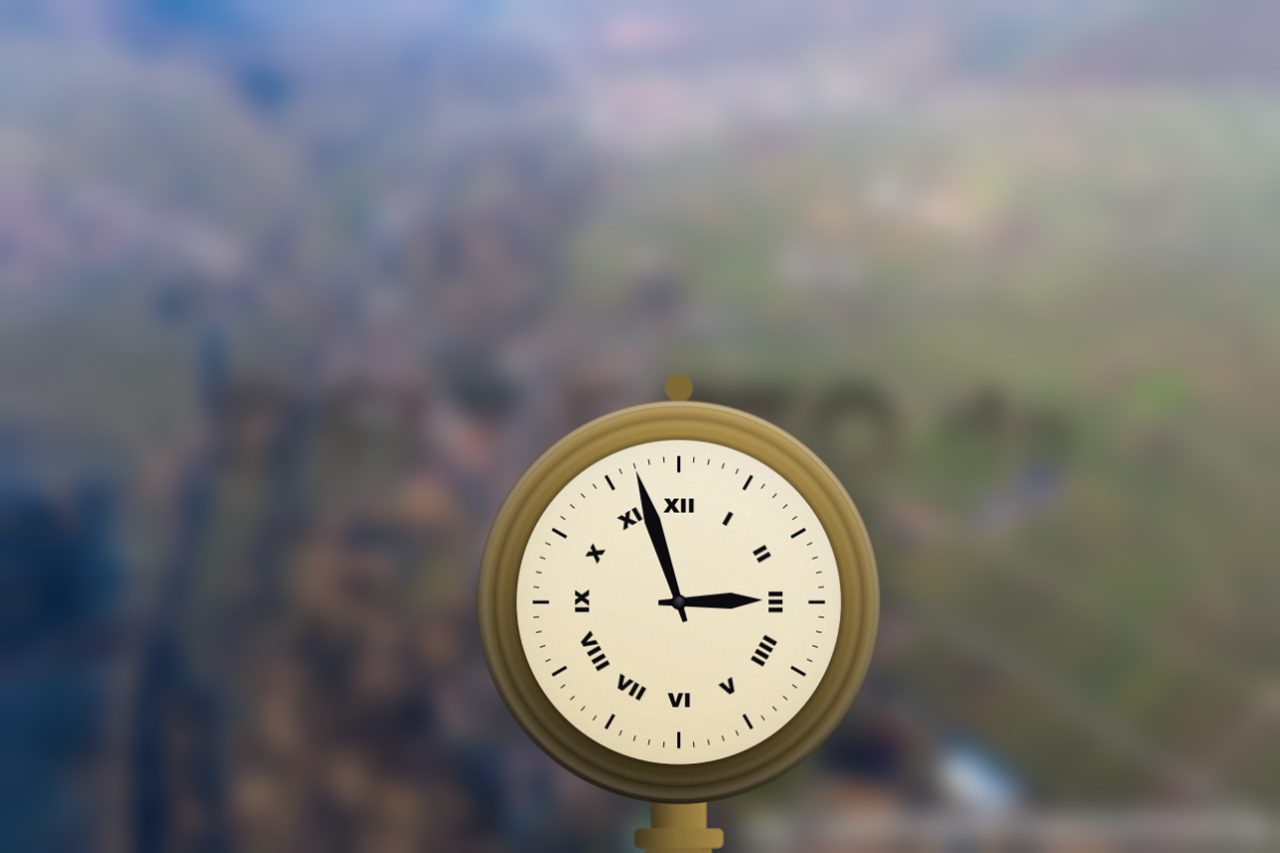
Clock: 2:57
